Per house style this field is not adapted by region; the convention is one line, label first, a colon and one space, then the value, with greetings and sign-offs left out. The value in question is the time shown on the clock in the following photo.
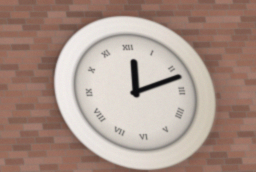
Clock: 12:12
